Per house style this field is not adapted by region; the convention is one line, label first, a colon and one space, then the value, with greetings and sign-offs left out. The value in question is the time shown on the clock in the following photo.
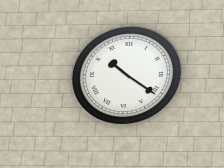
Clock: 10:21
